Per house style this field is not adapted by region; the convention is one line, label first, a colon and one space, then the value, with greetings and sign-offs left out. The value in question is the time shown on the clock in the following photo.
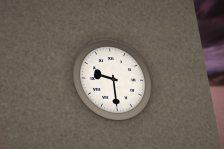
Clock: 9:30
